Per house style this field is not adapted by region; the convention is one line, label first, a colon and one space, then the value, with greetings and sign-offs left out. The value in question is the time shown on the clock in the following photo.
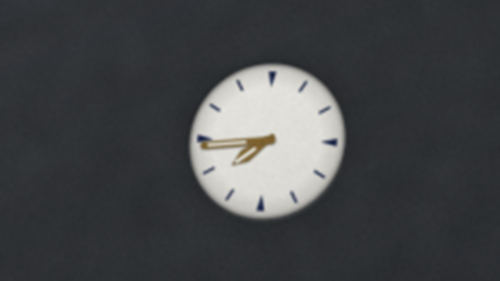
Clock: 7:44
